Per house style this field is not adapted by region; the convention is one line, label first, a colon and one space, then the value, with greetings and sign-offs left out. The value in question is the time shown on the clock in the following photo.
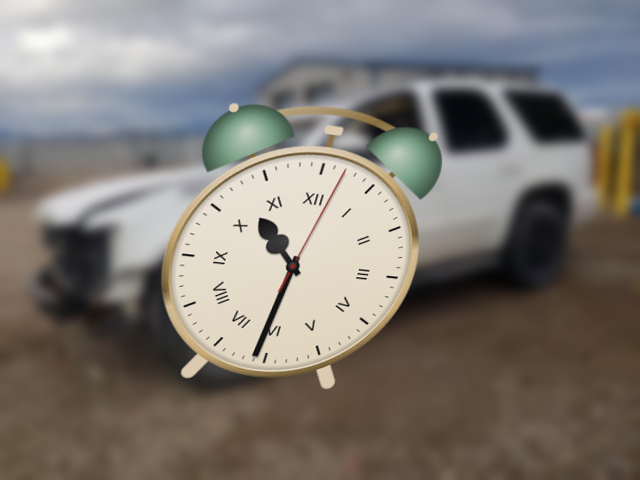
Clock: 10:31:02
